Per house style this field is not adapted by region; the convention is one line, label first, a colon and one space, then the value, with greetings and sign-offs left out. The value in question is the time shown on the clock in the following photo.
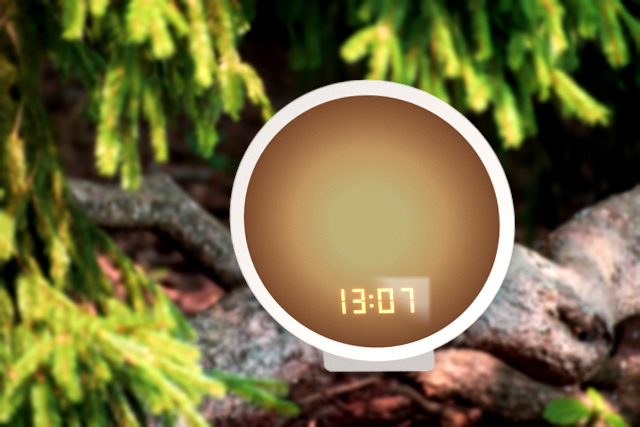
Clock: 13:07
